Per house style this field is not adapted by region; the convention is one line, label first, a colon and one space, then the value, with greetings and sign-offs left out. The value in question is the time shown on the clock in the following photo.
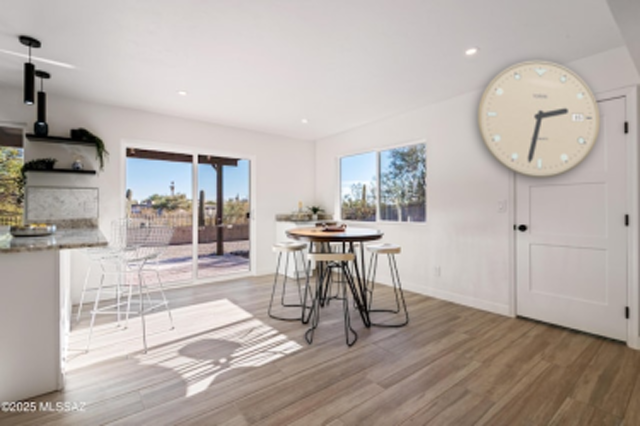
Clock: 2:32
